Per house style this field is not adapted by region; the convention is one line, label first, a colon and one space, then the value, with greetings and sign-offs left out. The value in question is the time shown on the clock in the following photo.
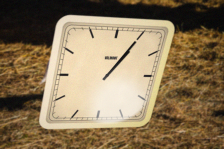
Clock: 1:05
